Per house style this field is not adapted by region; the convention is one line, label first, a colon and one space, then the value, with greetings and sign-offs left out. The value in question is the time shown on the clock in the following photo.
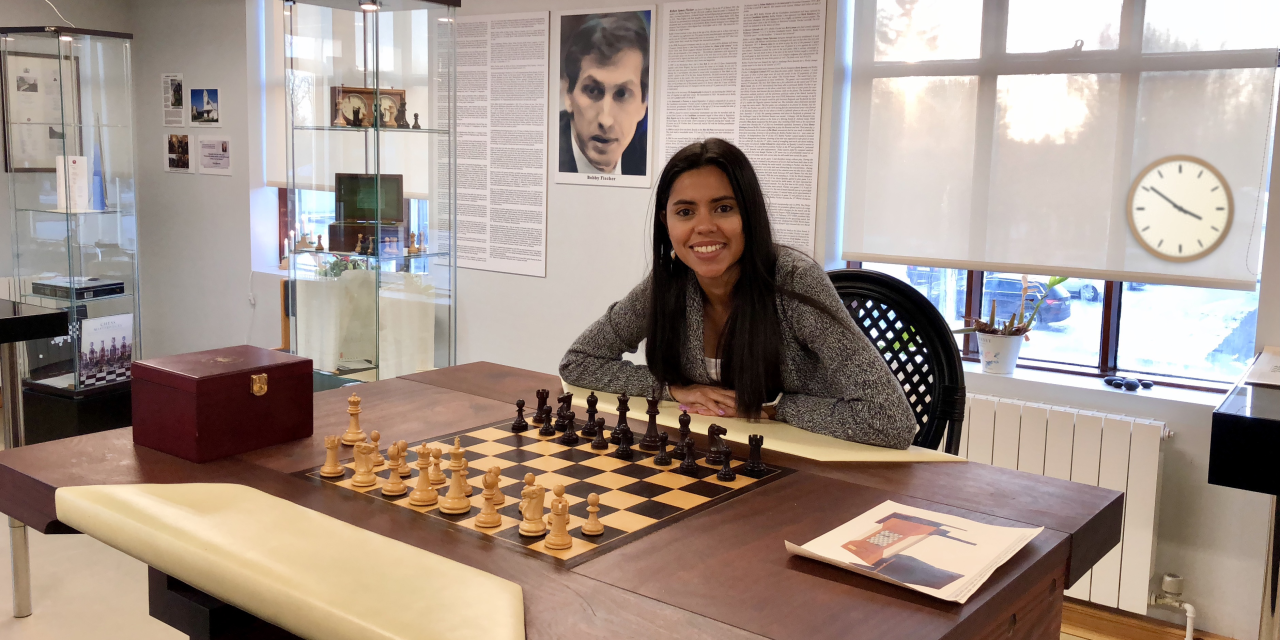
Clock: 3:51
